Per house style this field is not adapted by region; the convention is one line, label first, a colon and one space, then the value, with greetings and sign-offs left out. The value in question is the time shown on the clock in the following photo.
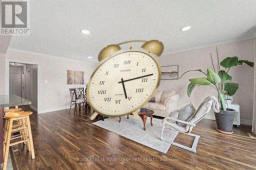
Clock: 5:13
